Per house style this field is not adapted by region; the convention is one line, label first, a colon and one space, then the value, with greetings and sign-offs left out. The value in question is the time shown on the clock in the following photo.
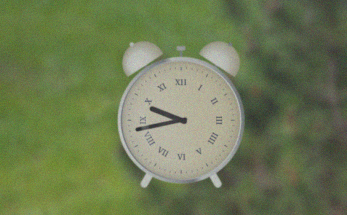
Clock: 9:43
